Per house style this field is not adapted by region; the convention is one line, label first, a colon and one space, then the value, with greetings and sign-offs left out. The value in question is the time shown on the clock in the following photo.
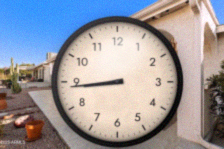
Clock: 8:44
